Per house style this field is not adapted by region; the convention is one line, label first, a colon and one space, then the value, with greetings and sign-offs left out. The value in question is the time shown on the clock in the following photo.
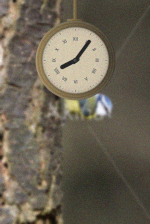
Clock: 8:06
